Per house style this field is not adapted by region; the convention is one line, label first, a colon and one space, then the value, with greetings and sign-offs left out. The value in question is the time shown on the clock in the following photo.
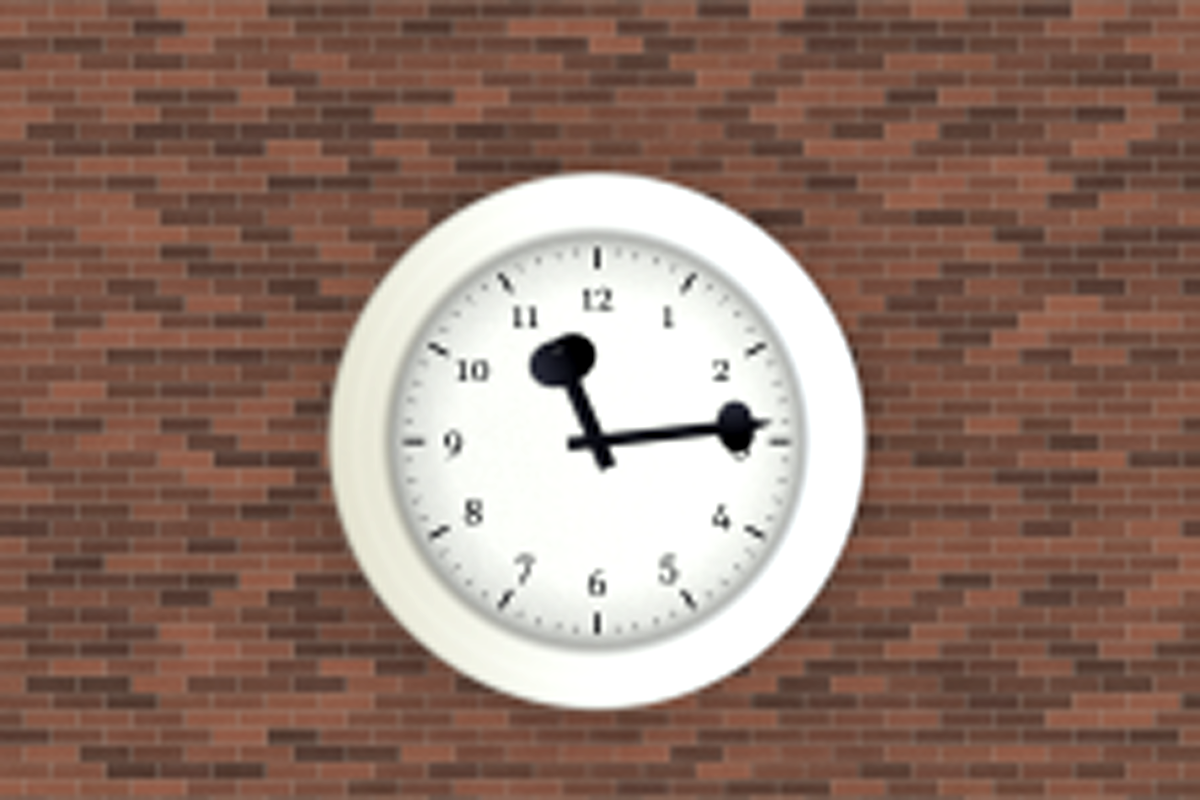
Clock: 11:14
